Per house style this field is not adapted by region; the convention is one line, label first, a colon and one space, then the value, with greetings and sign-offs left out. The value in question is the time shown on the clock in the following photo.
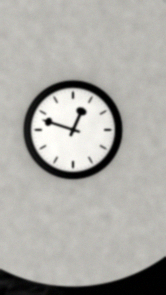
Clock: 12:48
